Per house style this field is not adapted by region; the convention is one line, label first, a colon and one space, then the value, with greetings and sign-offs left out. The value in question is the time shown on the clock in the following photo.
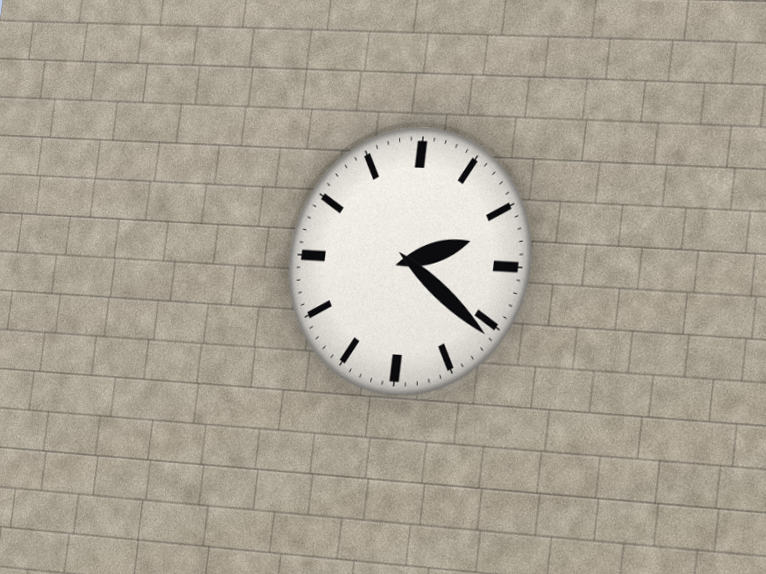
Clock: 2:21
